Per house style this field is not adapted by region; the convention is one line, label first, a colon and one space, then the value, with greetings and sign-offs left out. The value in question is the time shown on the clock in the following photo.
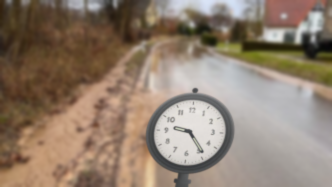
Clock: 9:24
